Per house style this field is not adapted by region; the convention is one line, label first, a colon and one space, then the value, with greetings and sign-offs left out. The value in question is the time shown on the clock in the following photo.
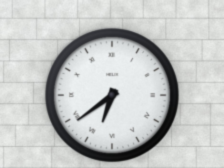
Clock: 6:39
